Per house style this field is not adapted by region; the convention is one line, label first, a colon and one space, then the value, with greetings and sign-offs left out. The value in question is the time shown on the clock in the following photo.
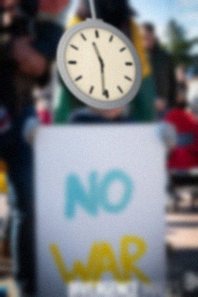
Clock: 11:31
